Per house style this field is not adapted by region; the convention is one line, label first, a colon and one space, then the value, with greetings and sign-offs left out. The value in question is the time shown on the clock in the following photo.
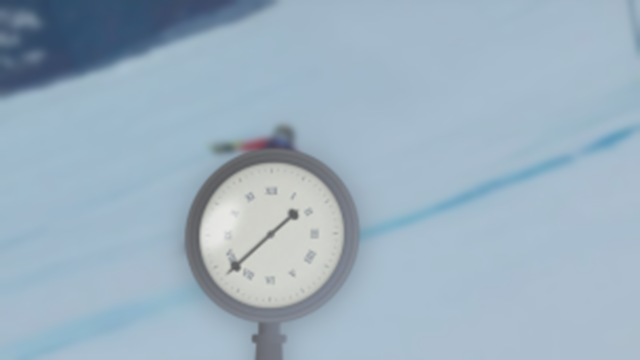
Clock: 1:38
